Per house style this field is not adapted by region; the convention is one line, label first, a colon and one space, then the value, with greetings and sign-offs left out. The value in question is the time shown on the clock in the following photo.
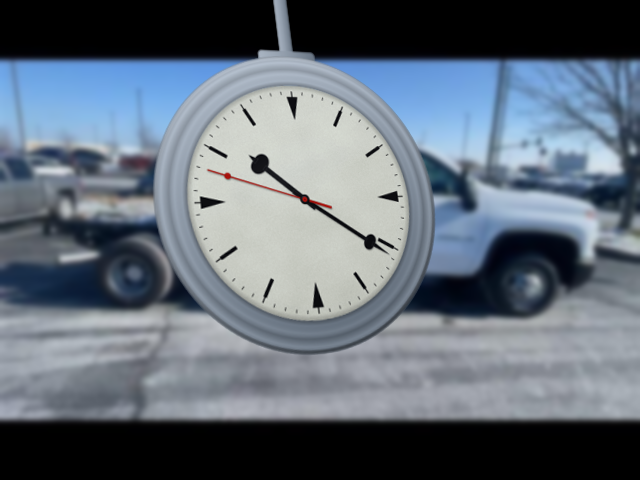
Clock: 10:20:48
